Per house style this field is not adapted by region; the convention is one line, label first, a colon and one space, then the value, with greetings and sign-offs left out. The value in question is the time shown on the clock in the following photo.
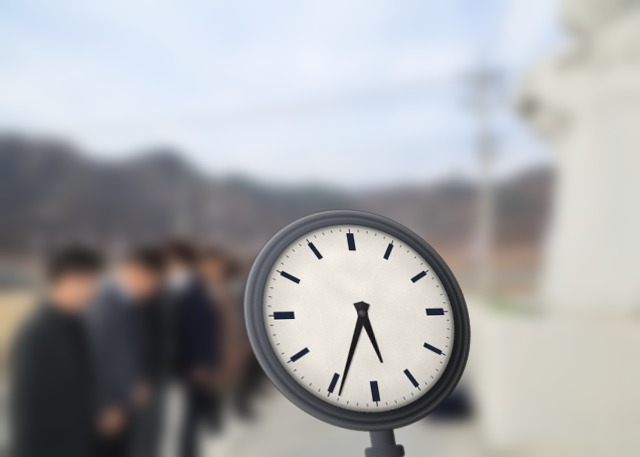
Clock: 5:34
